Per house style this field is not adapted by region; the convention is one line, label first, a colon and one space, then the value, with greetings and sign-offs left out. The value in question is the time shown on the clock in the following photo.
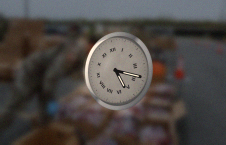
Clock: 5:19
